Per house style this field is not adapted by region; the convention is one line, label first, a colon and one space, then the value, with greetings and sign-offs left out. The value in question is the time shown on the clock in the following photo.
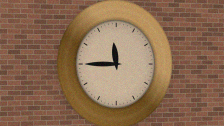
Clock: 11:45
